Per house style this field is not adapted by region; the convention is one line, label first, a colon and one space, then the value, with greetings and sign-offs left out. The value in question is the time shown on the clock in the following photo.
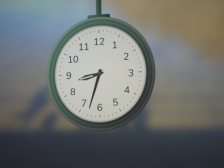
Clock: 8:33
